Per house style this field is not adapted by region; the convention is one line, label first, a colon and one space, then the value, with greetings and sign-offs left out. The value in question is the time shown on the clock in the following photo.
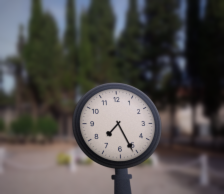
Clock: 7:26
